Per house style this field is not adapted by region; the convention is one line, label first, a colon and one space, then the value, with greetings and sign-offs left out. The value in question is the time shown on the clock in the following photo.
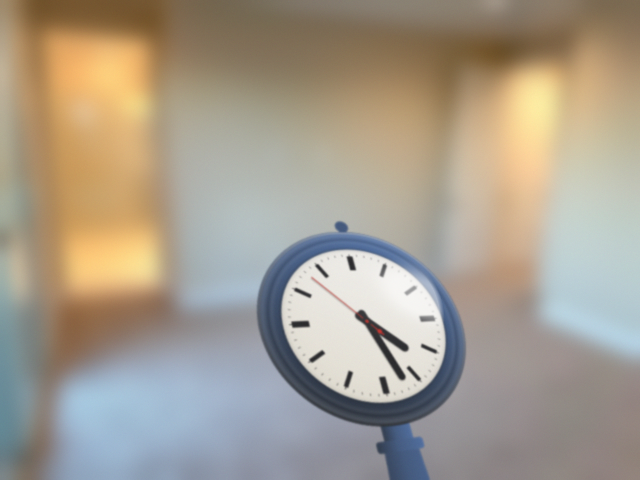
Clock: 4:26:53
